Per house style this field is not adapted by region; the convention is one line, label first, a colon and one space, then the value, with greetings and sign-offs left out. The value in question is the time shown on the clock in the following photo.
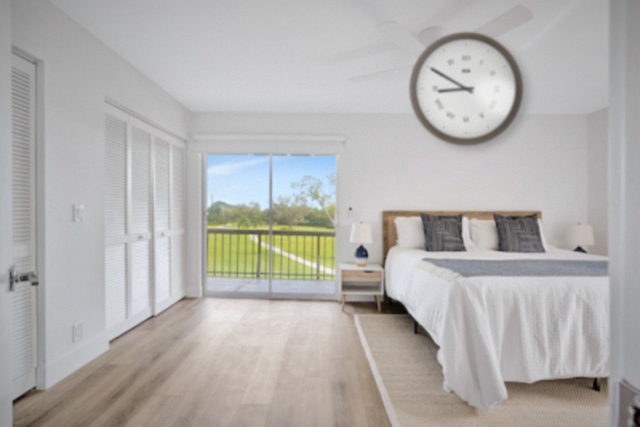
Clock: 8:50
